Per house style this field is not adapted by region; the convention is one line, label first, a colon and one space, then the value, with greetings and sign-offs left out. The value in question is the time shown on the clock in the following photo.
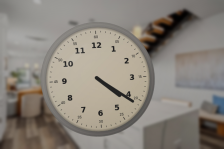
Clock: 4:21
